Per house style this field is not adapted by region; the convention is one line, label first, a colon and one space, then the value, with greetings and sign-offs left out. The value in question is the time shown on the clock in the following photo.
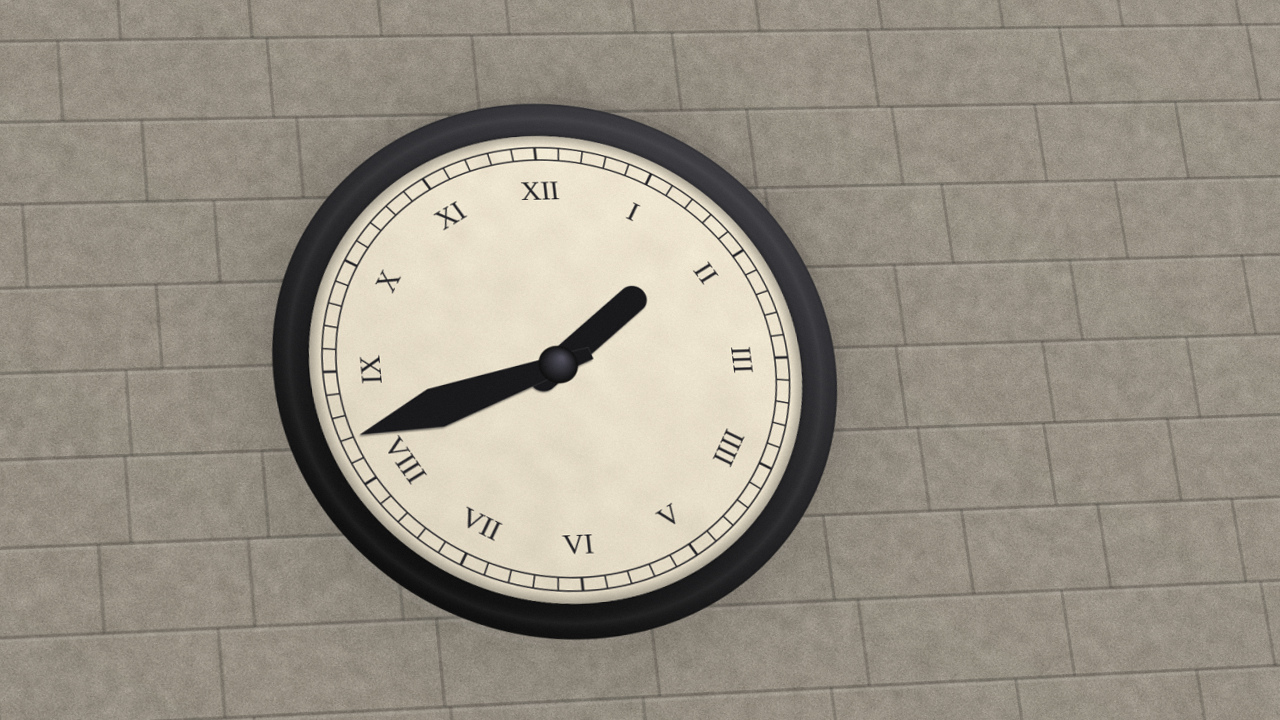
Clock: 1:42
